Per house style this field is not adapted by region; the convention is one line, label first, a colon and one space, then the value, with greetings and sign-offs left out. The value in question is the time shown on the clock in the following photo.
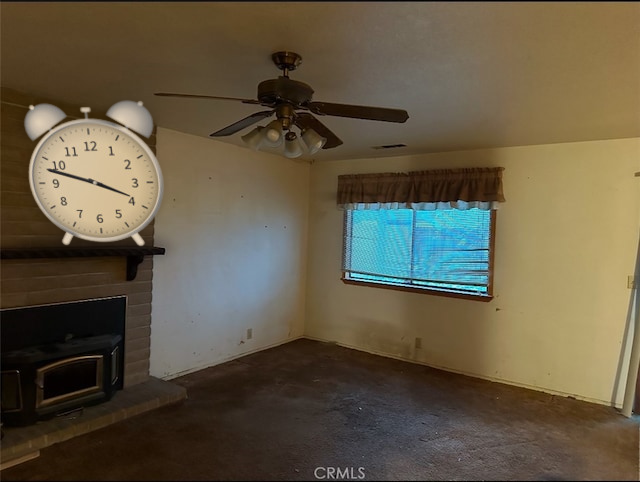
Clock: 3:48
